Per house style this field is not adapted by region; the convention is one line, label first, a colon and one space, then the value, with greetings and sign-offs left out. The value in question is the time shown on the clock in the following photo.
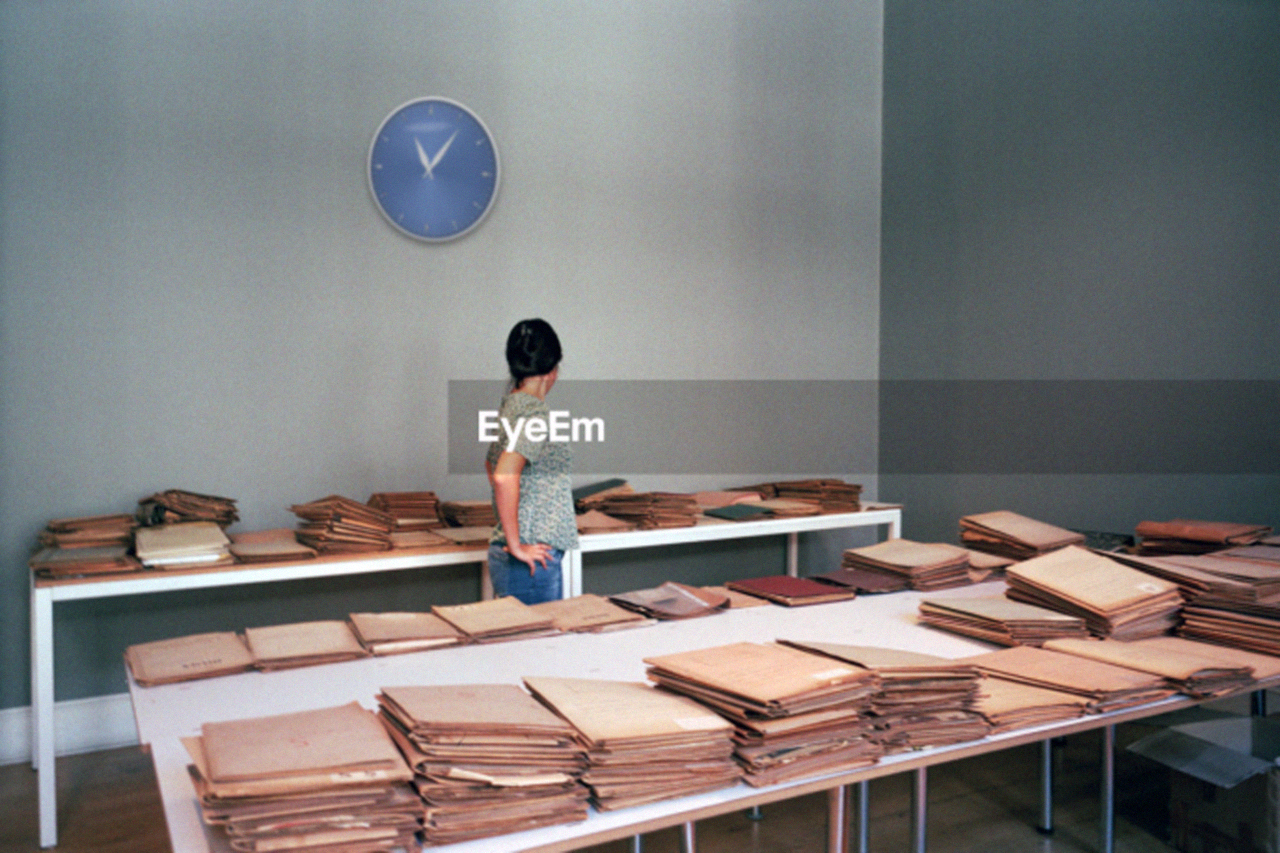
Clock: 11:06
